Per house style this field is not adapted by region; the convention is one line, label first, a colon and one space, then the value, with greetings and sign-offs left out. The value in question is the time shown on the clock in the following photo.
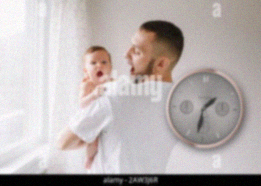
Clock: 1:32
